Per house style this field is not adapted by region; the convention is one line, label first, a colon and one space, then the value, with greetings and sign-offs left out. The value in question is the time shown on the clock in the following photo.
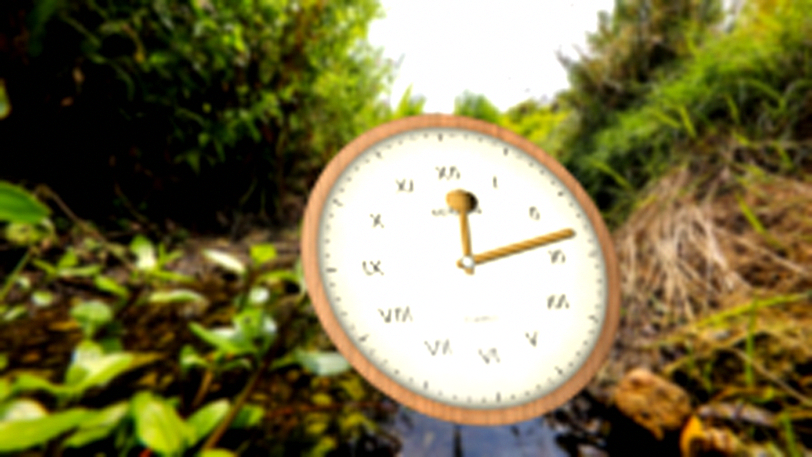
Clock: 12:13
